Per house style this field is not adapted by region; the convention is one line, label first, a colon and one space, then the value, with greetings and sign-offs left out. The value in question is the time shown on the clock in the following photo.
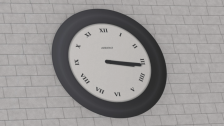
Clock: 3:16
